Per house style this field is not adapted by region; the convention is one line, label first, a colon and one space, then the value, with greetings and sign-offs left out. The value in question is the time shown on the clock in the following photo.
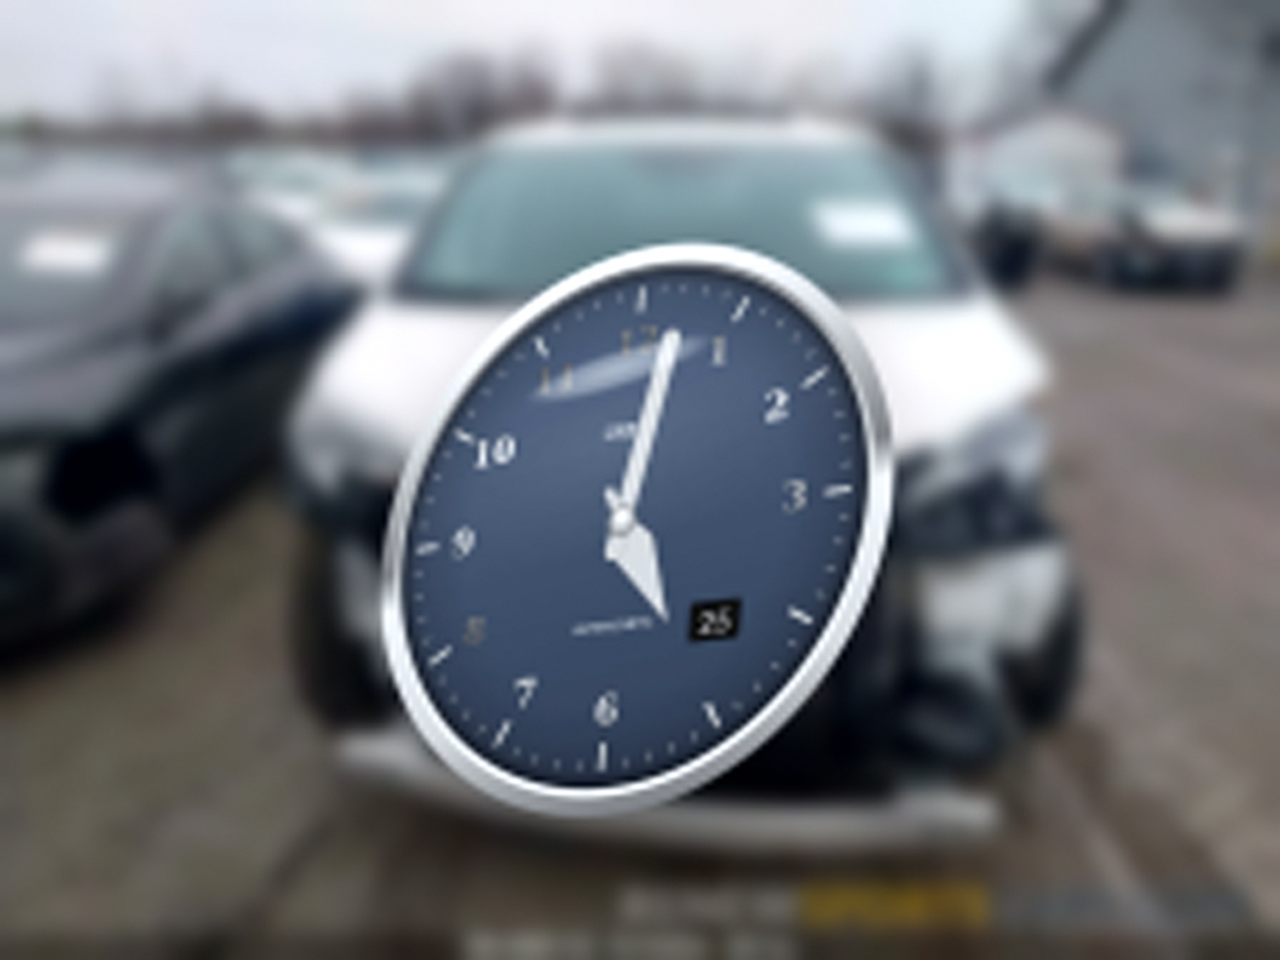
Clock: 5:02
